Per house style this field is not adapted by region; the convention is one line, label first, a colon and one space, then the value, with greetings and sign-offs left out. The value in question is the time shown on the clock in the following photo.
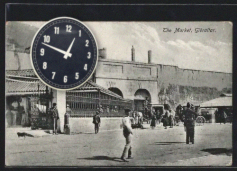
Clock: 12:48
